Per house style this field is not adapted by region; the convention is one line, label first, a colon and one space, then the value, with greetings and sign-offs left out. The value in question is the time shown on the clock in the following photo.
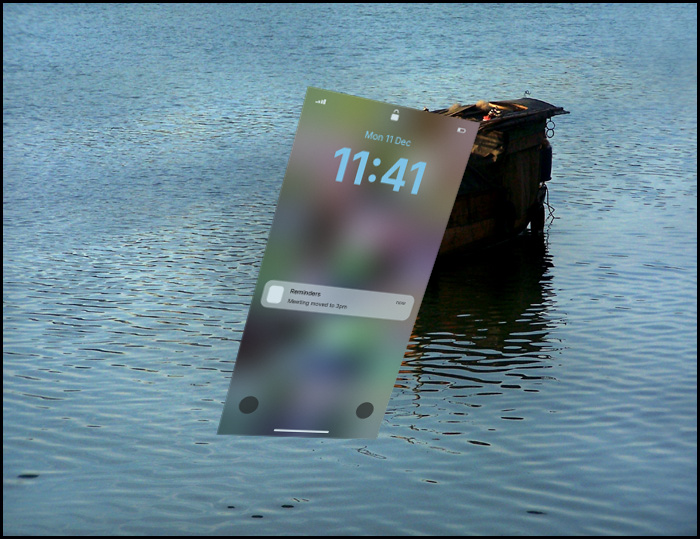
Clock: 11:41
